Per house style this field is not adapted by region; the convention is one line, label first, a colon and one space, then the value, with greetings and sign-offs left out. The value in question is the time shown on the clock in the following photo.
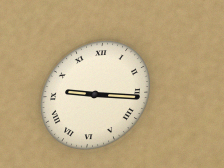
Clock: 9:16
